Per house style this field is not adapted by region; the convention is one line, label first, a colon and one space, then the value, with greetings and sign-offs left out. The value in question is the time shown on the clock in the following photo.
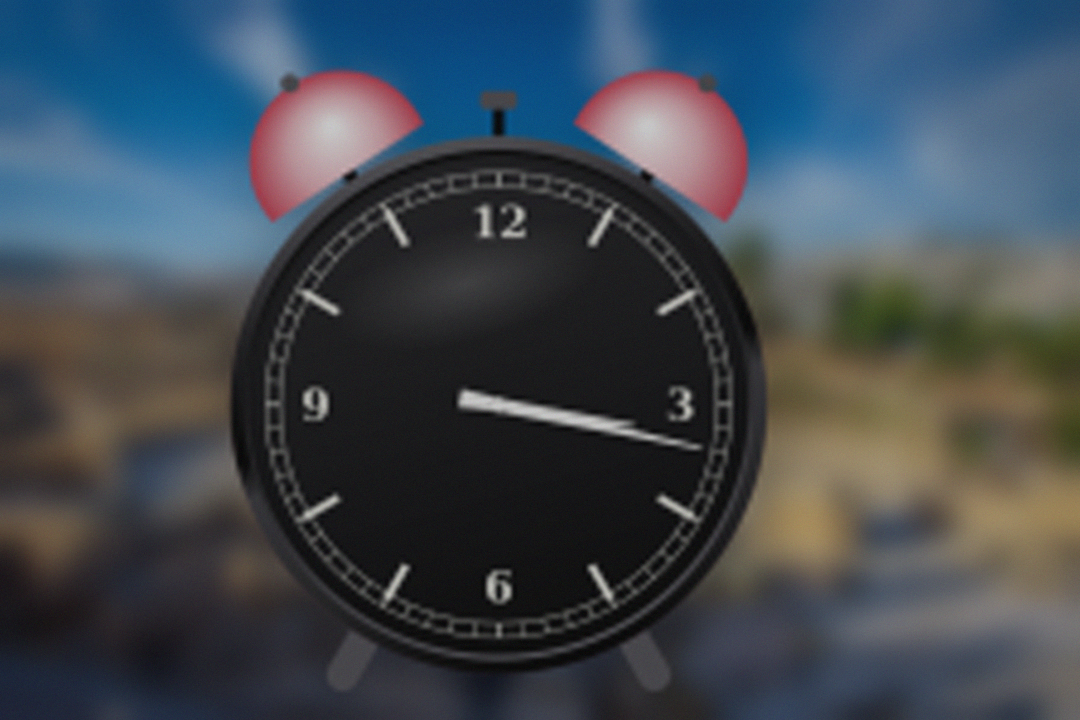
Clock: 3:17
